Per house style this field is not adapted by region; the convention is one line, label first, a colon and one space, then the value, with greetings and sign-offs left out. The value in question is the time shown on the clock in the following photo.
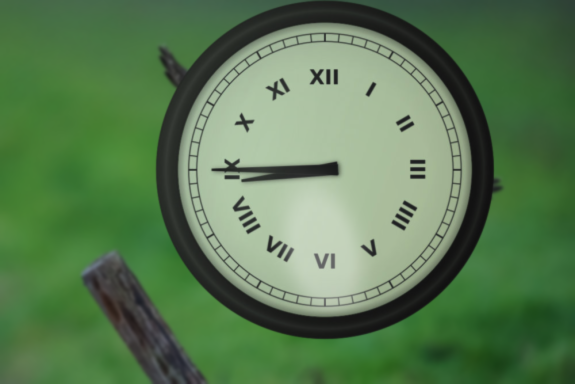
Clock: 8:45
